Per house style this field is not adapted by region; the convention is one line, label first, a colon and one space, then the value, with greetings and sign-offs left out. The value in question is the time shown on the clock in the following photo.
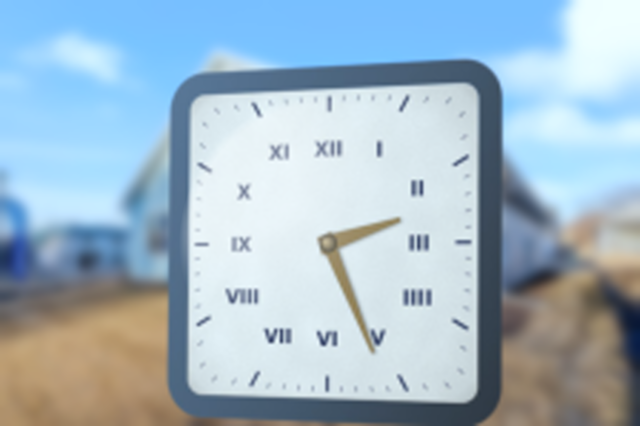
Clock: 2:26
